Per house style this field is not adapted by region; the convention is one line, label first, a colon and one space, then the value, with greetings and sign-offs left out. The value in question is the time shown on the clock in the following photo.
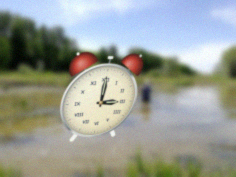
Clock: 3:00
